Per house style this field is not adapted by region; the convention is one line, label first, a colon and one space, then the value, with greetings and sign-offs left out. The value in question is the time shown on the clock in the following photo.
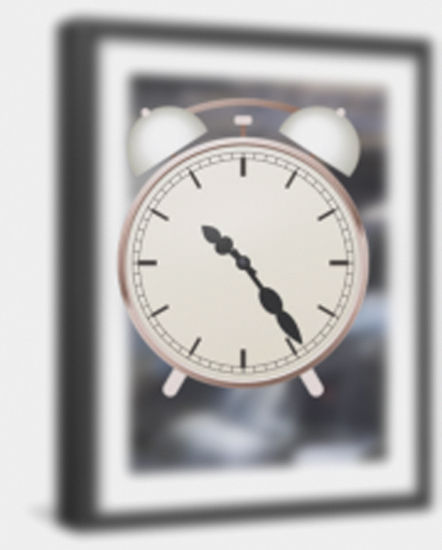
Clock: 10:24
